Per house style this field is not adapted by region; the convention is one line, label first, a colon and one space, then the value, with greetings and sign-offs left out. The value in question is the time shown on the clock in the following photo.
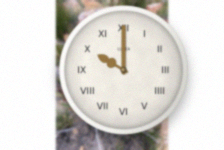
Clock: 10:00
